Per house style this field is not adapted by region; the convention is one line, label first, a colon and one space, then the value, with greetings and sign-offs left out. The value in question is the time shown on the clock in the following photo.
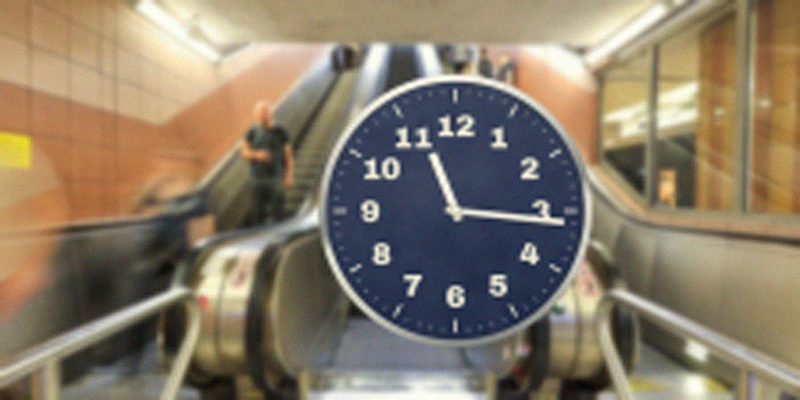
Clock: 11:16
